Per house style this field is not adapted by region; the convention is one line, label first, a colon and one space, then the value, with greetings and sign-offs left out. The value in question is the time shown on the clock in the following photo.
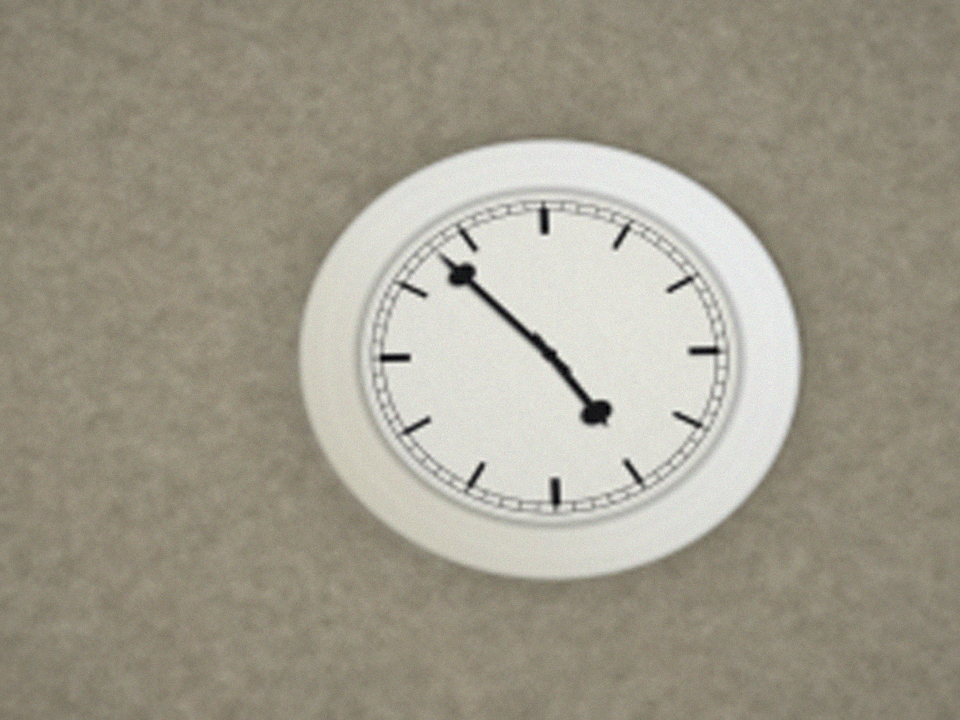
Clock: 4:53
